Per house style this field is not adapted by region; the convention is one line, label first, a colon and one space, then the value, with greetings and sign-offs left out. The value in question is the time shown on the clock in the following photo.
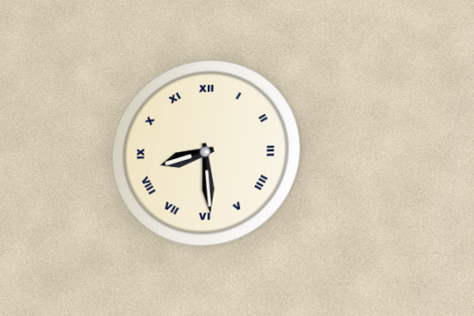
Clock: 8:29
